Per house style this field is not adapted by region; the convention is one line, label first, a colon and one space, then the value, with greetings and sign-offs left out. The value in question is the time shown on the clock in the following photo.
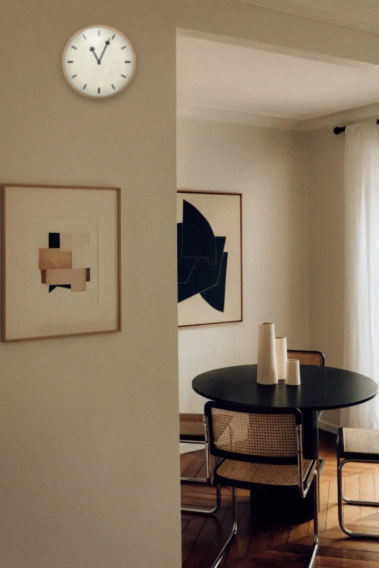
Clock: 11:04
